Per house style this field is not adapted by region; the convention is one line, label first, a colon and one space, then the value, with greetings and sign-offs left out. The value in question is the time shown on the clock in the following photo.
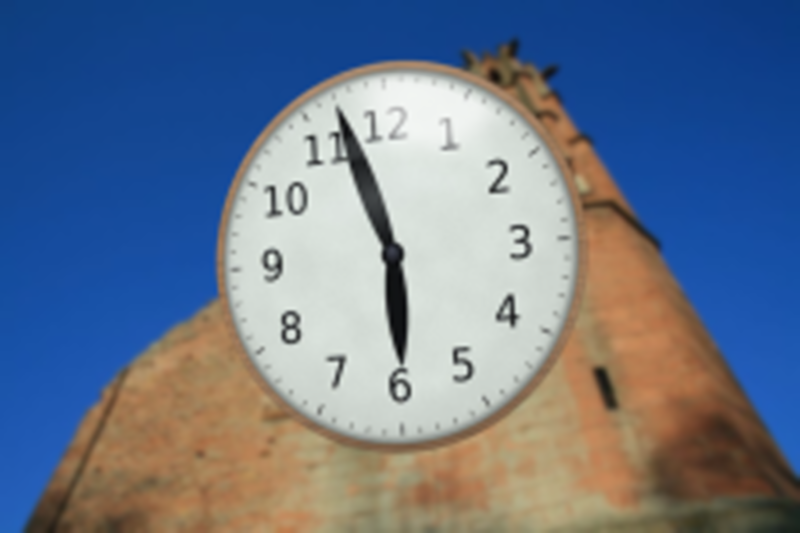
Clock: 5:57
